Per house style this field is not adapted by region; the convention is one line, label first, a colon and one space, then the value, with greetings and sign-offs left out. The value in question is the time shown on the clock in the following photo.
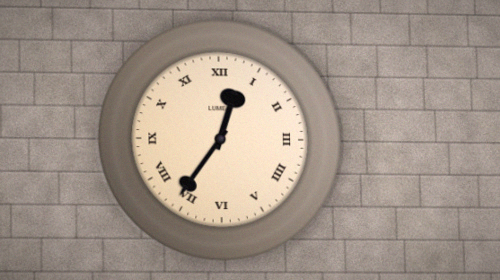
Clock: 12:36
